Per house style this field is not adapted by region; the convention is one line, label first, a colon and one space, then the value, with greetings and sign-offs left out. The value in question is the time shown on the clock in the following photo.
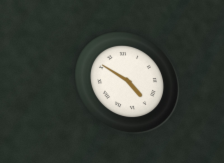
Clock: 4:51
